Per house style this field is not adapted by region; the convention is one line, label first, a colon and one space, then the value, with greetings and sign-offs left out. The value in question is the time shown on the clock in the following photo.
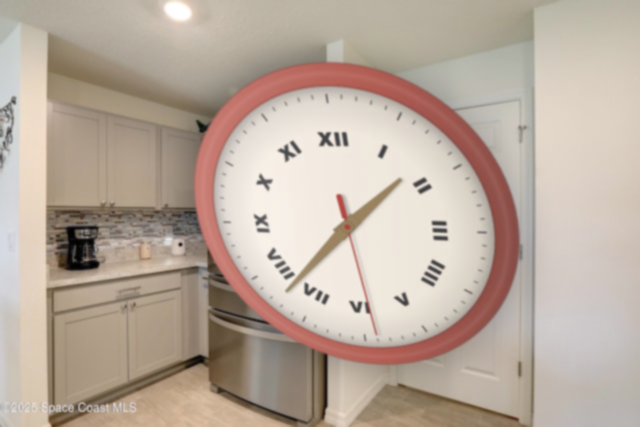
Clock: 1:37:29
